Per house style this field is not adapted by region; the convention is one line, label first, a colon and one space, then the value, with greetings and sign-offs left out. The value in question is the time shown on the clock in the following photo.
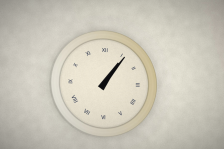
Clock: 1:06
